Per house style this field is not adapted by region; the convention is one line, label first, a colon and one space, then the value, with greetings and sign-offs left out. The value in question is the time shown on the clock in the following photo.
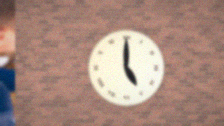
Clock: 5:00
